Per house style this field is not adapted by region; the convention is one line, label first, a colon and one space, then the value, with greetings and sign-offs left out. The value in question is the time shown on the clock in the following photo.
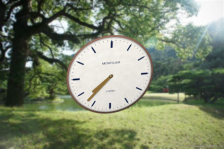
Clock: 7:37
